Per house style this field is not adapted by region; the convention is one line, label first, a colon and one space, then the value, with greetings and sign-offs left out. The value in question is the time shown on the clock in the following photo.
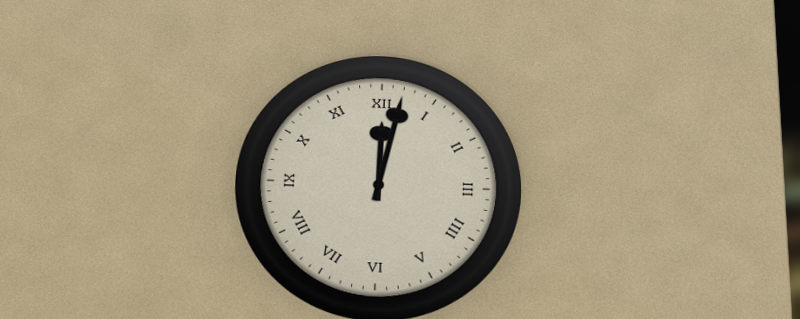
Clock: 12:02
